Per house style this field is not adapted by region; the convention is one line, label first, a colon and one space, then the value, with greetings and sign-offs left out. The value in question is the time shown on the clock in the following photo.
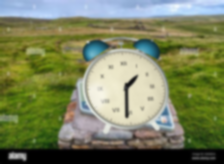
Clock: 1:31
